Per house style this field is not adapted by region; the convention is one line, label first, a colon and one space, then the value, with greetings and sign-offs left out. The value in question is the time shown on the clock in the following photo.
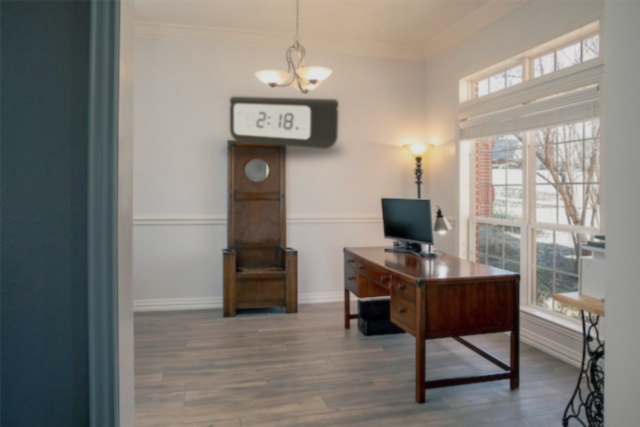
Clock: 2:18
